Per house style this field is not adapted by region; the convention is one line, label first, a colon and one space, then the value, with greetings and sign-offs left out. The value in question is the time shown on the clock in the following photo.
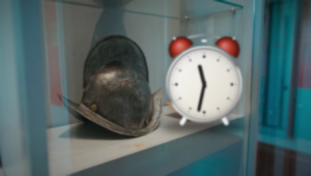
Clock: 11:32
